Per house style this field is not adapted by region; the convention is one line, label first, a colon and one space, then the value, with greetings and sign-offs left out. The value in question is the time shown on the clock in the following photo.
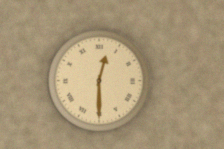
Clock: 12:30
